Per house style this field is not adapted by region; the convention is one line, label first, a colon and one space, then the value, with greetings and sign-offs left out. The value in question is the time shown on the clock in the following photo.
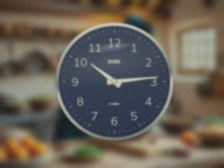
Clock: 10:14
